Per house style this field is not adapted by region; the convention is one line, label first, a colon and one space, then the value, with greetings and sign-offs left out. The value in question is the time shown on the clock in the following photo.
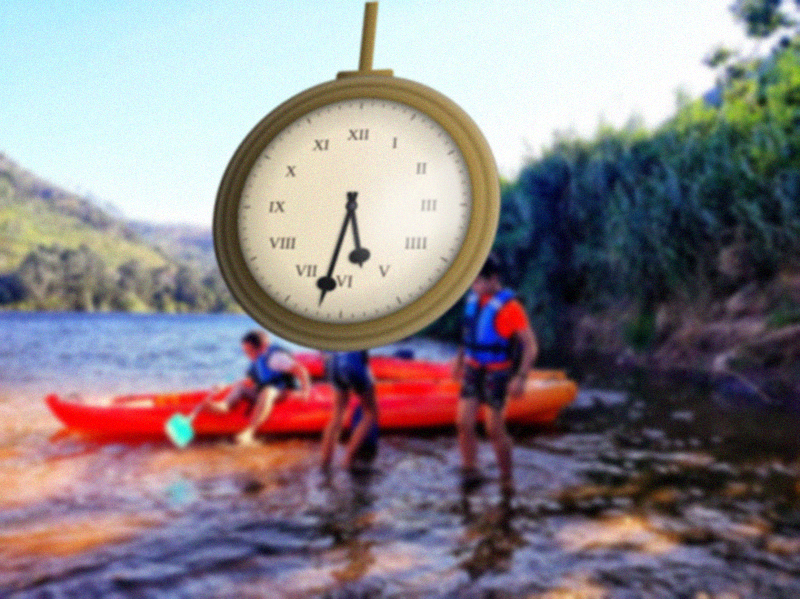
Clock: 5:32
